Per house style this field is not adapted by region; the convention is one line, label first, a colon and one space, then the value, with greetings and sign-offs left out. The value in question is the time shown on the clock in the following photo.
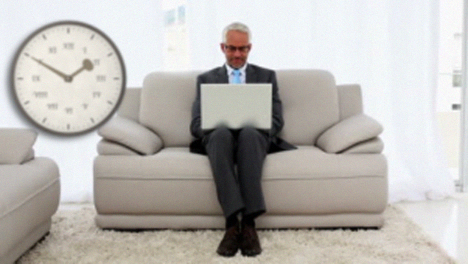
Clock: 1:50
